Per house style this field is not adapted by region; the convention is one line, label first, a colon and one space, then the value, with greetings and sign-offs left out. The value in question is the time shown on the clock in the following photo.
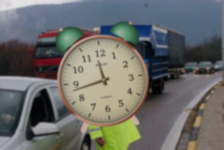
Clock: 11:43
